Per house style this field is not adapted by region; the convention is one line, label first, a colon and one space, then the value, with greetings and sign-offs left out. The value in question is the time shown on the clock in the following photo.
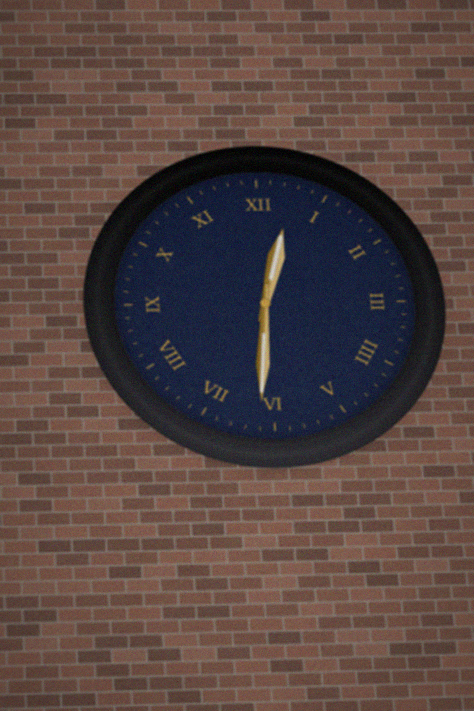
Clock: 12:31
